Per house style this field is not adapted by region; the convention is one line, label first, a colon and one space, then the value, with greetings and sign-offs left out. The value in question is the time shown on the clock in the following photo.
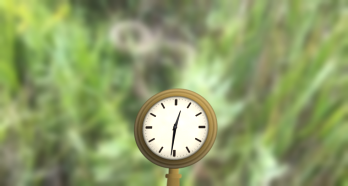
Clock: 12:31
